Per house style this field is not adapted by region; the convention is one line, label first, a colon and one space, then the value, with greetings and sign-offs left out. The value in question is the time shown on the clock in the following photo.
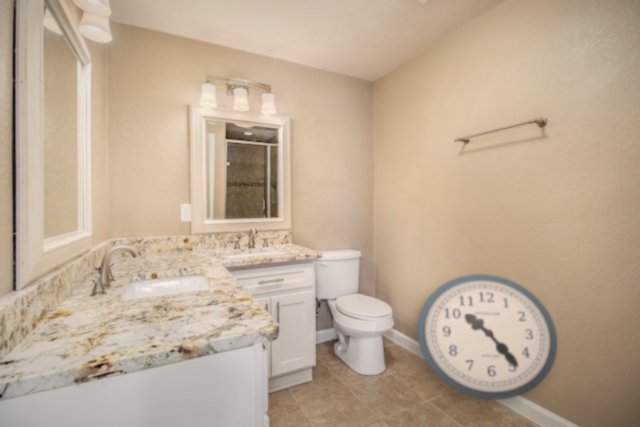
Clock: 10:24
